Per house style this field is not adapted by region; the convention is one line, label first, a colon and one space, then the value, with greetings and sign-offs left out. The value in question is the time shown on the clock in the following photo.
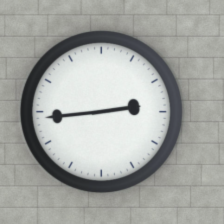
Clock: 2:44
